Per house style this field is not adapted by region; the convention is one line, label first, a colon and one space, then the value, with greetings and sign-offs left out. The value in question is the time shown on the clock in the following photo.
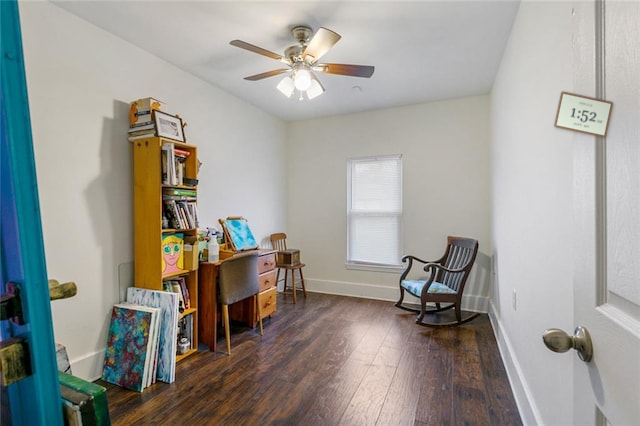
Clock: 1:52
